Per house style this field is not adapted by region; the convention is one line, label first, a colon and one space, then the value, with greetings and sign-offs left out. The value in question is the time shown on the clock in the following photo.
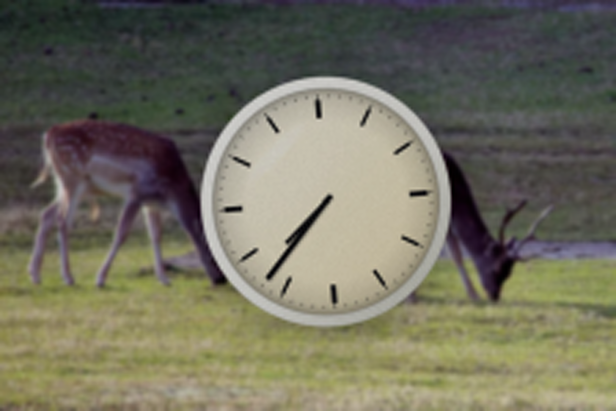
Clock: 7:37
